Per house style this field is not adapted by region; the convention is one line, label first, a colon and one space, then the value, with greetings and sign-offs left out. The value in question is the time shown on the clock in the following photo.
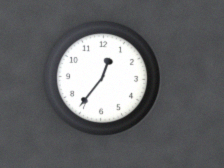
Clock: 12:36
